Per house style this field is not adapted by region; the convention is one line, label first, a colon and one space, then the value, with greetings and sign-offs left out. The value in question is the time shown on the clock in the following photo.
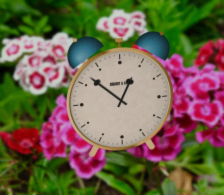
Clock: 12:52
